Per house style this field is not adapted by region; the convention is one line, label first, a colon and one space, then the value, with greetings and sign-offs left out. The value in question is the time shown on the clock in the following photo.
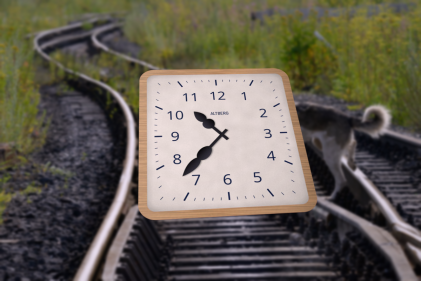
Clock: 10:37
